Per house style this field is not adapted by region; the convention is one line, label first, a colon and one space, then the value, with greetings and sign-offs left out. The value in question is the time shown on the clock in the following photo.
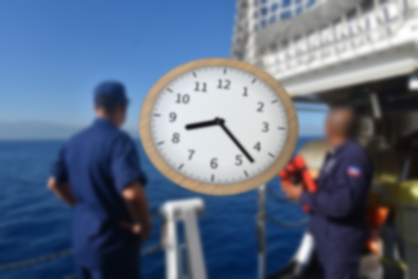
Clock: 8:23
